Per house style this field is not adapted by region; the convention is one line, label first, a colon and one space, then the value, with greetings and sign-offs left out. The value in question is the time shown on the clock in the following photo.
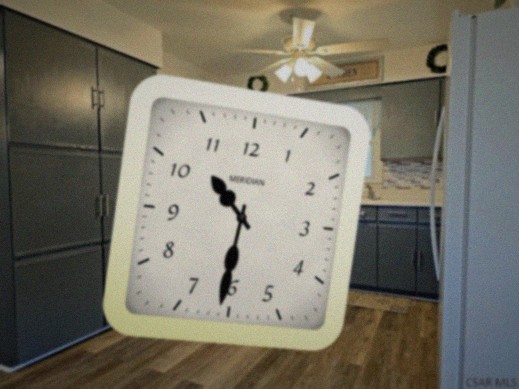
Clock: 10:31
